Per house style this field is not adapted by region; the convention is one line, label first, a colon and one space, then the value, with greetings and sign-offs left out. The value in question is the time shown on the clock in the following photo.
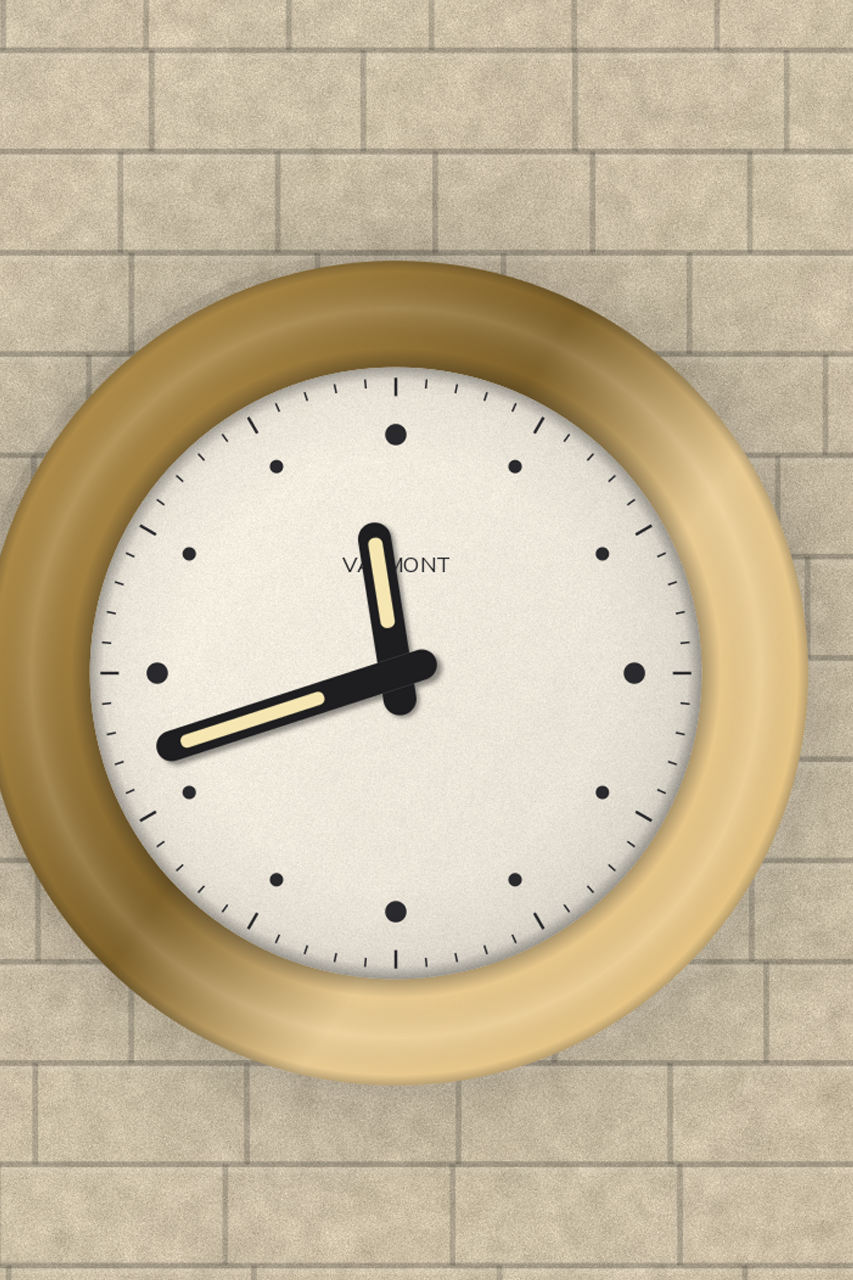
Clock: 11:42
